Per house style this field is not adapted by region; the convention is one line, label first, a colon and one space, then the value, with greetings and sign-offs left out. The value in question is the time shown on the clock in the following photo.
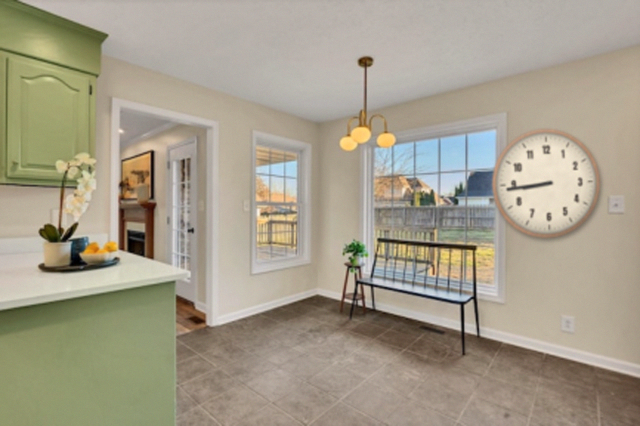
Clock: 8:44
